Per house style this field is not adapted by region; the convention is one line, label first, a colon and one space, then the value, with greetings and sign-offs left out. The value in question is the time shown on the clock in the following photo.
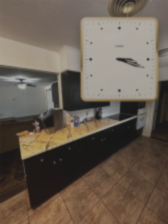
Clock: 3:18
